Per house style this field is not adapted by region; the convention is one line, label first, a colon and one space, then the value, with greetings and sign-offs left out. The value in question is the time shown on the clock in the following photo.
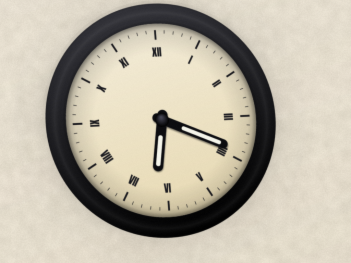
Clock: 6:19
